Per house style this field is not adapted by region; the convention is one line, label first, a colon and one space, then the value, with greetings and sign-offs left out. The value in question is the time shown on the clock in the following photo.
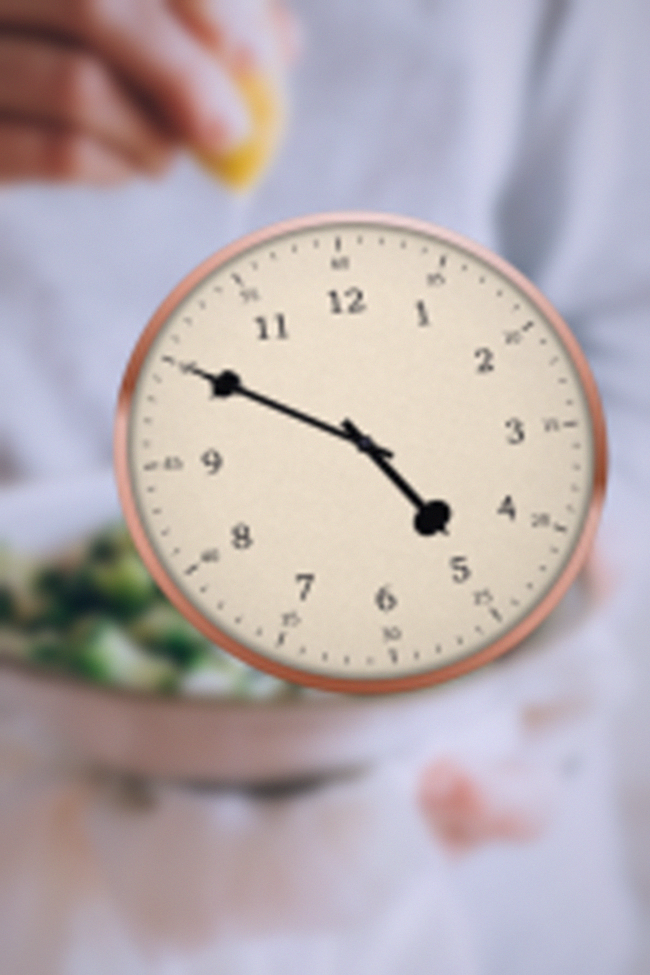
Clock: 4:50
